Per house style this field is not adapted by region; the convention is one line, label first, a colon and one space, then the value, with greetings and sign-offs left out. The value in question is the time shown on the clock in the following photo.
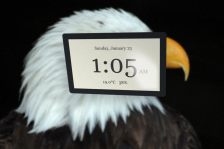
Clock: 1:05
